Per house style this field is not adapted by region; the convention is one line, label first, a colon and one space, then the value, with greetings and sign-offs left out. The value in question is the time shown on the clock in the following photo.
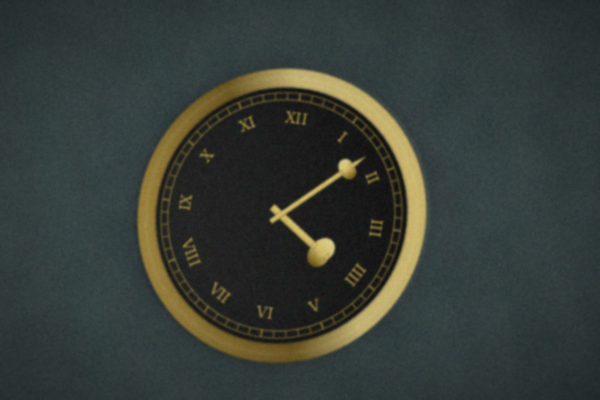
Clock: 4:08
